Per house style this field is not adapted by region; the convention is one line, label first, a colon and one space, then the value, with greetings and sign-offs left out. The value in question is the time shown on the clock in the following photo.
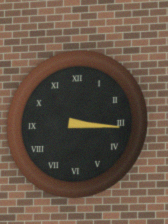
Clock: 3:16
